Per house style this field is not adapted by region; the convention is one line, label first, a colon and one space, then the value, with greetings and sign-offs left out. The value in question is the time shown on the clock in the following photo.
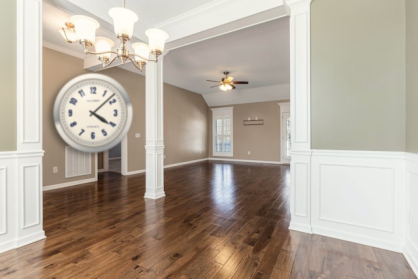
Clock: 4:08
